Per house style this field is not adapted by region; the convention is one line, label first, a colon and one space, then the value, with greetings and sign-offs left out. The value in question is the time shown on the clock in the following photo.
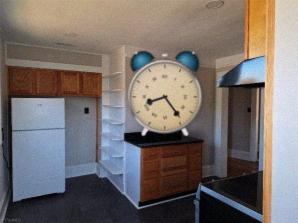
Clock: 8:24
